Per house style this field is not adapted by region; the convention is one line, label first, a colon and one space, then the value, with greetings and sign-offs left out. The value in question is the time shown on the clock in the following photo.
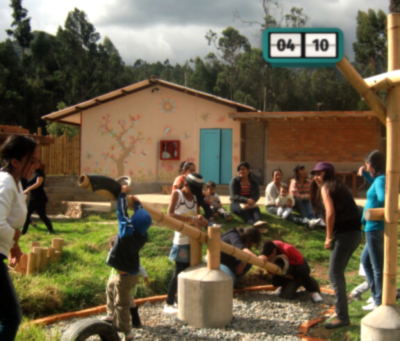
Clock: 4:10
